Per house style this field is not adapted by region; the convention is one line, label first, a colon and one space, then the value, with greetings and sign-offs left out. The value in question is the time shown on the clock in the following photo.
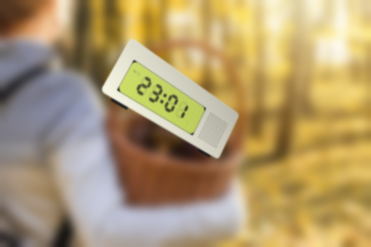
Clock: 23:01
